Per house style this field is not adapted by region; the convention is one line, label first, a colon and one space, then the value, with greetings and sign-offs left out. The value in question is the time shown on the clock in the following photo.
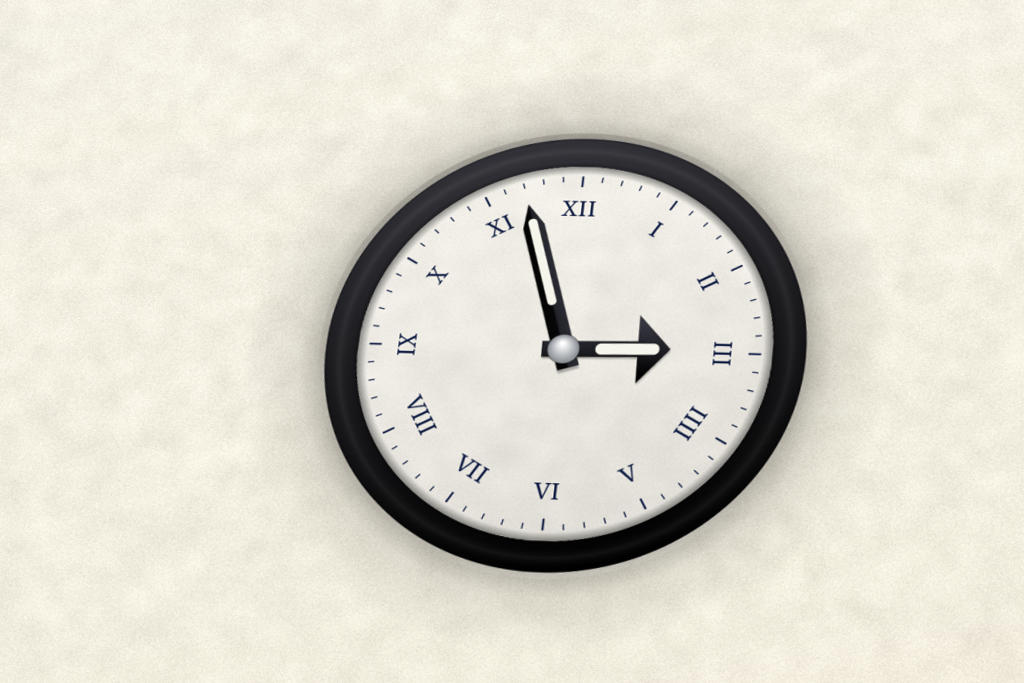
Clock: 2:57
